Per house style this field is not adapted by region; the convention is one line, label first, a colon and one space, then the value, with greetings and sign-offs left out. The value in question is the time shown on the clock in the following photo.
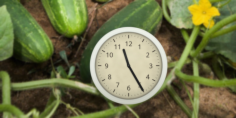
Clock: 11:25
